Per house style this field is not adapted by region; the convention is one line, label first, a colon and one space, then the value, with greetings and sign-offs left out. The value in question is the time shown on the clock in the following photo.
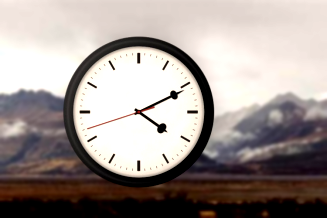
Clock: 4:10:42
